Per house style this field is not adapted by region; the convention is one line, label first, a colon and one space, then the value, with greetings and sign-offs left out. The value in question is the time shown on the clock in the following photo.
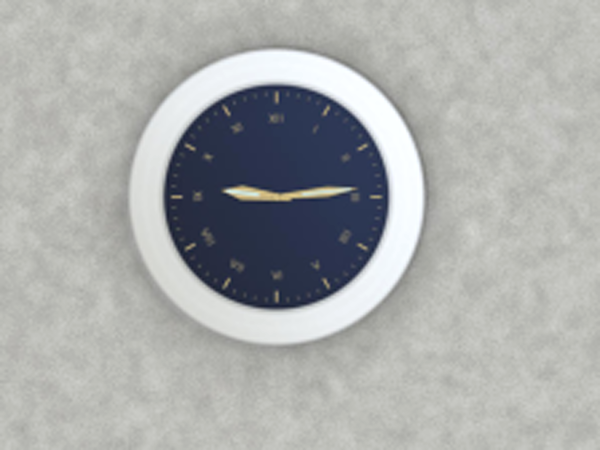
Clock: 9:14
